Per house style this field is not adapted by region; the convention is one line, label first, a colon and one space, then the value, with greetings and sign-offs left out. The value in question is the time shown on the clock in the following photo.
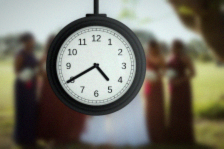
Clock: 4:40
